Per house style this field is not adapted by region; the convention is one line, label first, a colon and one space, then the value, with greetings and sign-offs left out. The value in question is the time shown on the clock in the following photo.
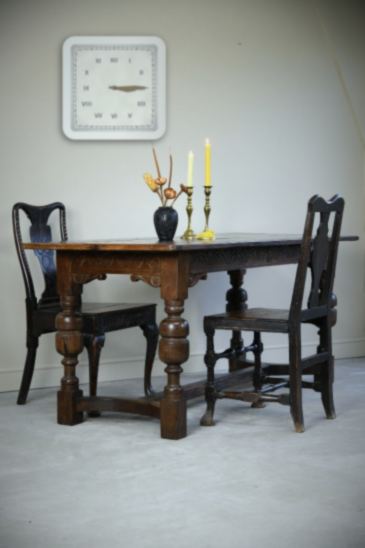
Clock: 3:15
